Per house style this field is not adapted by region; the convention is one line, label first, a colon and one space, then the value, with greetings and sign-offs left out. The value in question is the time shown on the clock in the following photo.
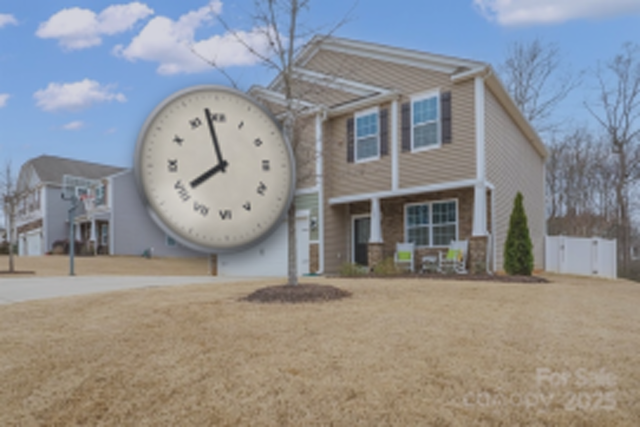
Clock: 7:58
